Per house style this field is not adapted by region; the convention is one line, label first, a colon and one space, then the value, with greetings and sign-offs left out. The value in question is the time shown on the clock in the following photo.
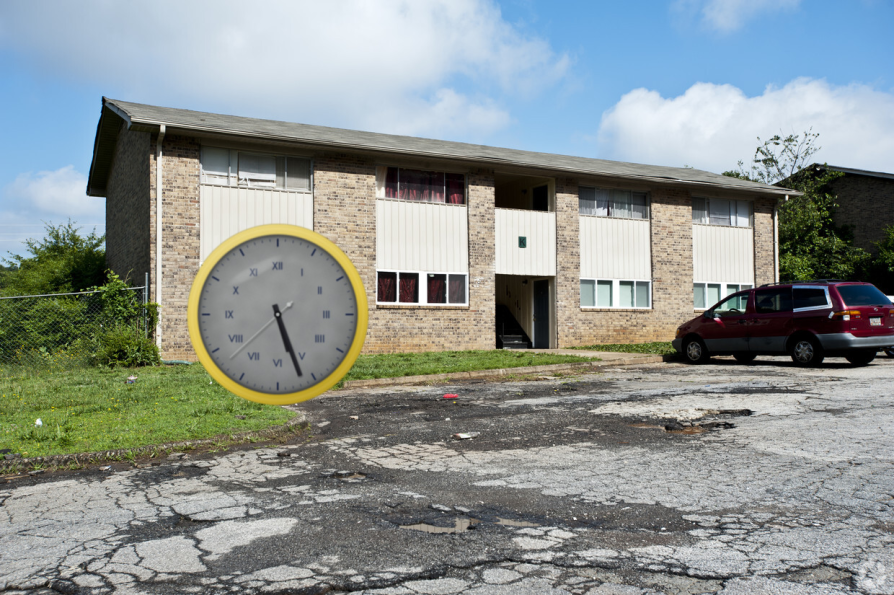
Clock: 5:26:38
